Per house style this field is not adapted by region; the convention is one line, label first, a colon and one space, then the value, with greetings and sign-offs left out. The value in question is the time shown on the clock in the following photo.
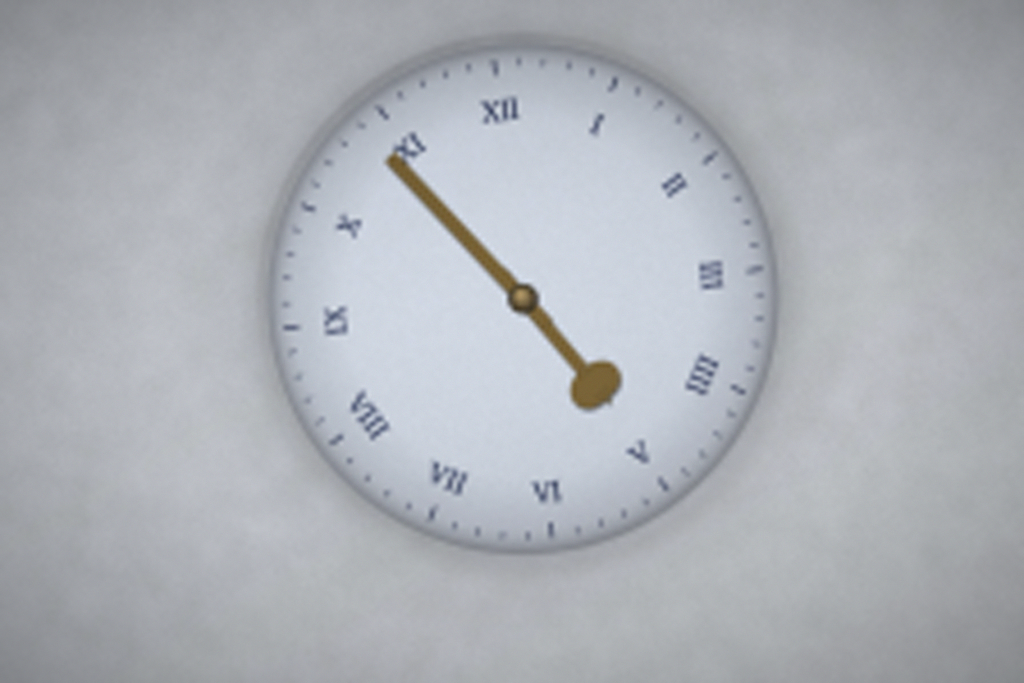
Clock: 4:54
